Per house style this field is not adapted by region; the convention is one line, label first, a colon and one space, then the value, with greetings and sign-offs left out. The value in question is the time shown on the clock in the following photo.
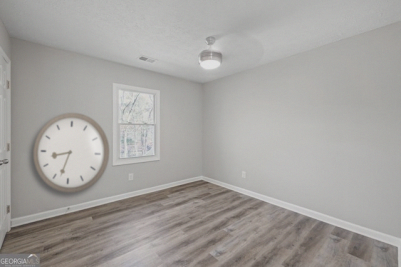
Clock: 8:33
